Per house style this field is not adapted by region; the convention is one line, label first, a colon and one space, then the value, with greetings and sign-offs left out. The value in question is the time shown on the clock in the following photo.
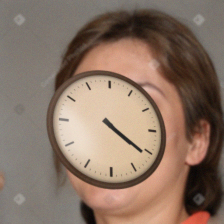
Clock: 4:21
